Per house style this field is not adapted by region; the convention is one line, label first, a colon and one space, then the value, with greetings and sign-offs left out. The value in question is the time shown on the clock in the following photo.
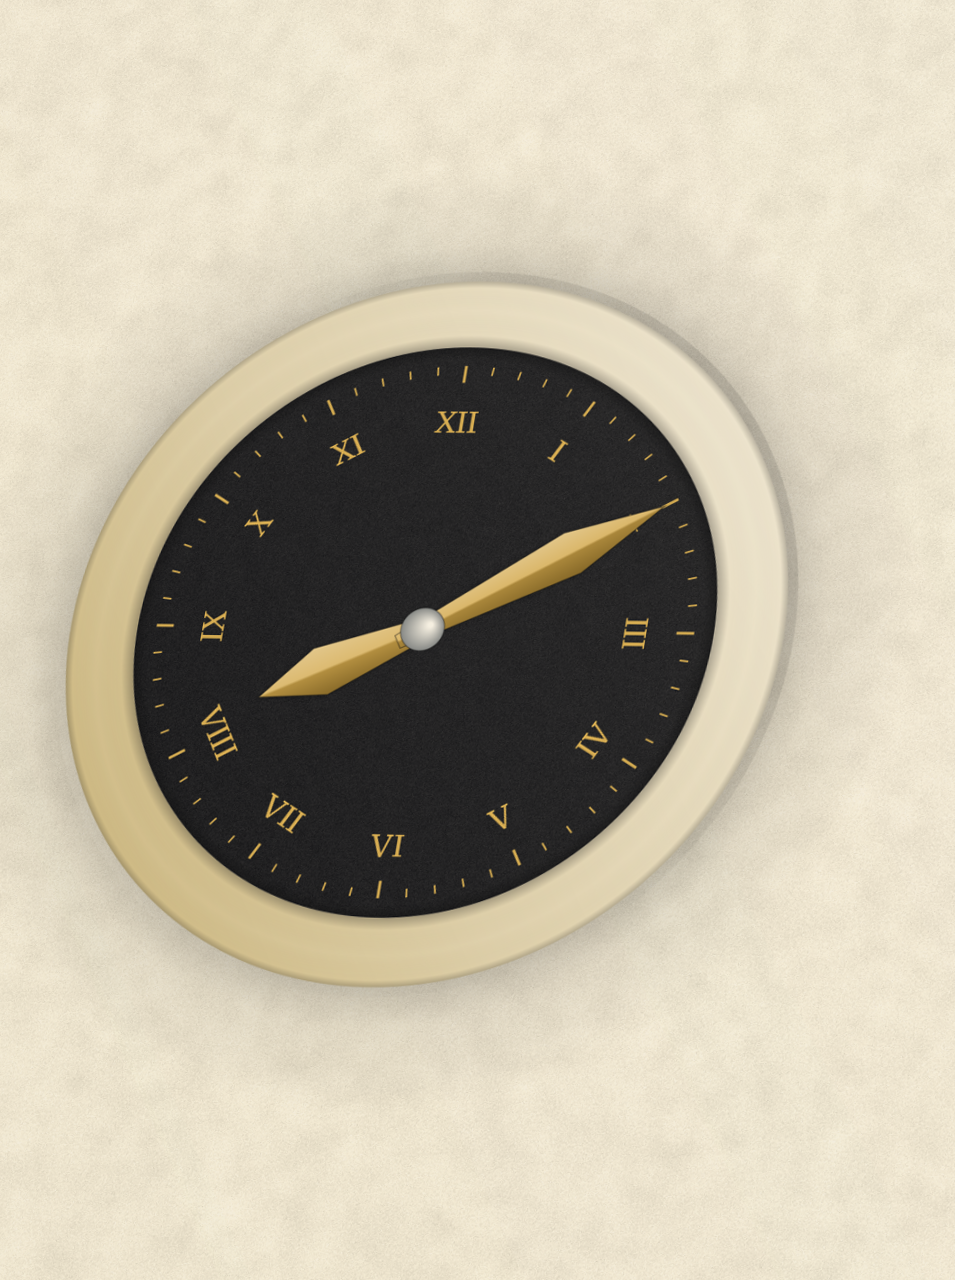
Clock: 8:10
